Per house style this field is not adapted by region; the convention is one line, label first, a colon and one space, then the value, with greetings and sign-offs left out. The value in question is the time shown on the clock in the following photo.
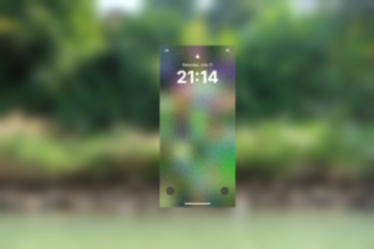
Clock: 21:14
